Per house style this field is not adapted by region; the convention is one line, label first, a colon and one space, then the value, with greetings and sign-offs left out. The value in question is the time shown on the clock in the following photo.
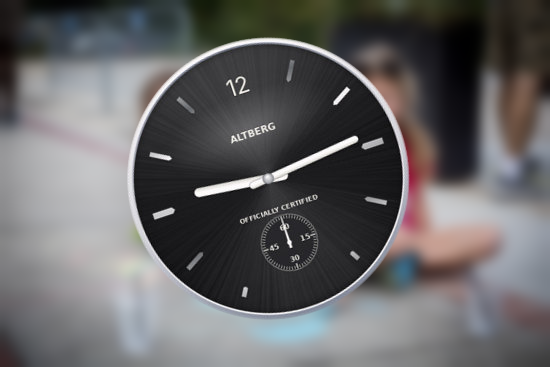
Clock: 9:14
